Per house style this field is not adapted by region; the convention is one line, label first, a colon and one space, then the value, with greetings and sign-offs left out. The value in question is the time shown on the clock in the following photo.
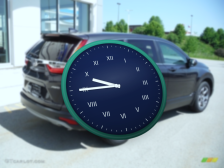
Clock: 9:45
